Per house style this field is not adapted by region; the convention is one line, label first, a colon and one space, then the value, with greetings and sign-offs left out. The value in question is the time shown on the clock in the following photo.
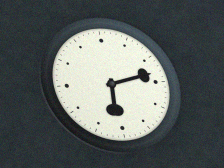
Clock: 6:13
